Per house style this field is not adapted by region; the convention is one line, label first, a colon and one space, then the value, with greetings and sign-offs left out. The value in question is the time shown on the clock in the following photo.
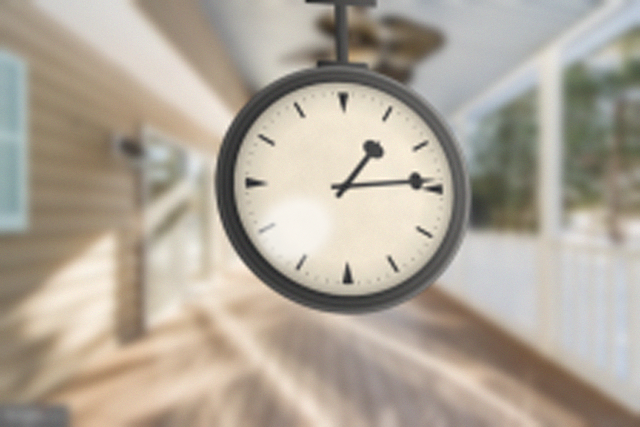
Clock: 1:14
